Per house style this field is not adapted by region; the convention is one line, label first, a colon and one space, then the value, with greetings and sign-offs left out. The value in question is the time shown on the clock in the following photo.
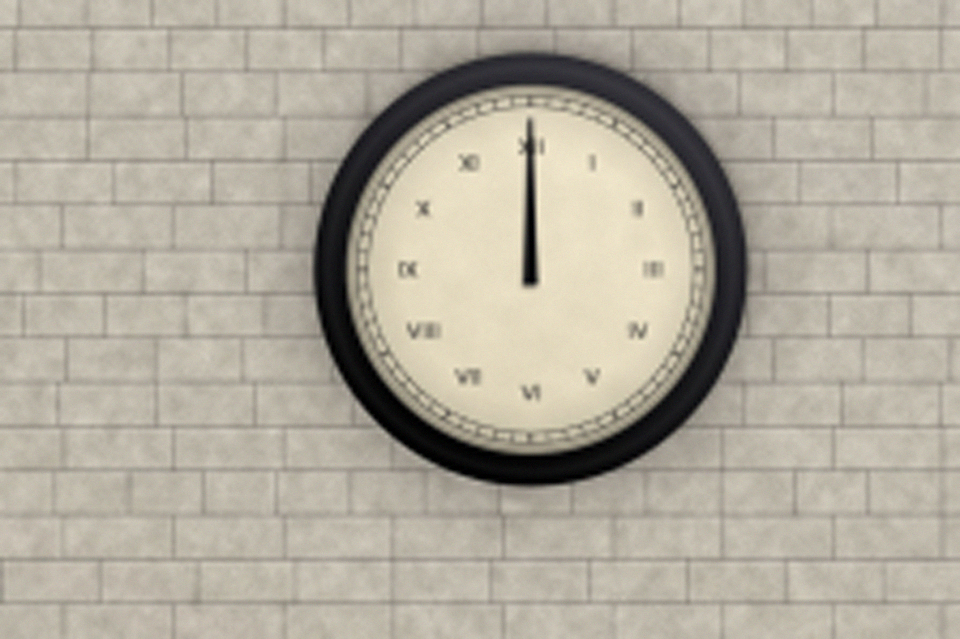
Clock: 12:00
